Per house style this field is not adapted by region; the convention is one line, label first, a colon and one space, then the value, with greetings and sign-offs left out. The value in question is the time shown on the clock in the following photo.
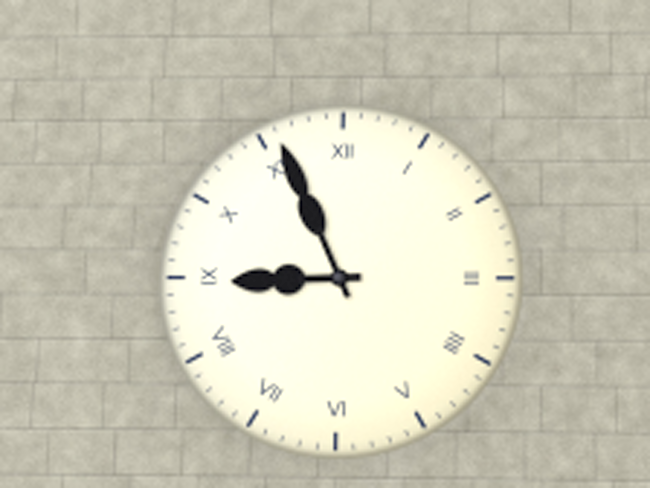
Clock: 8:56
